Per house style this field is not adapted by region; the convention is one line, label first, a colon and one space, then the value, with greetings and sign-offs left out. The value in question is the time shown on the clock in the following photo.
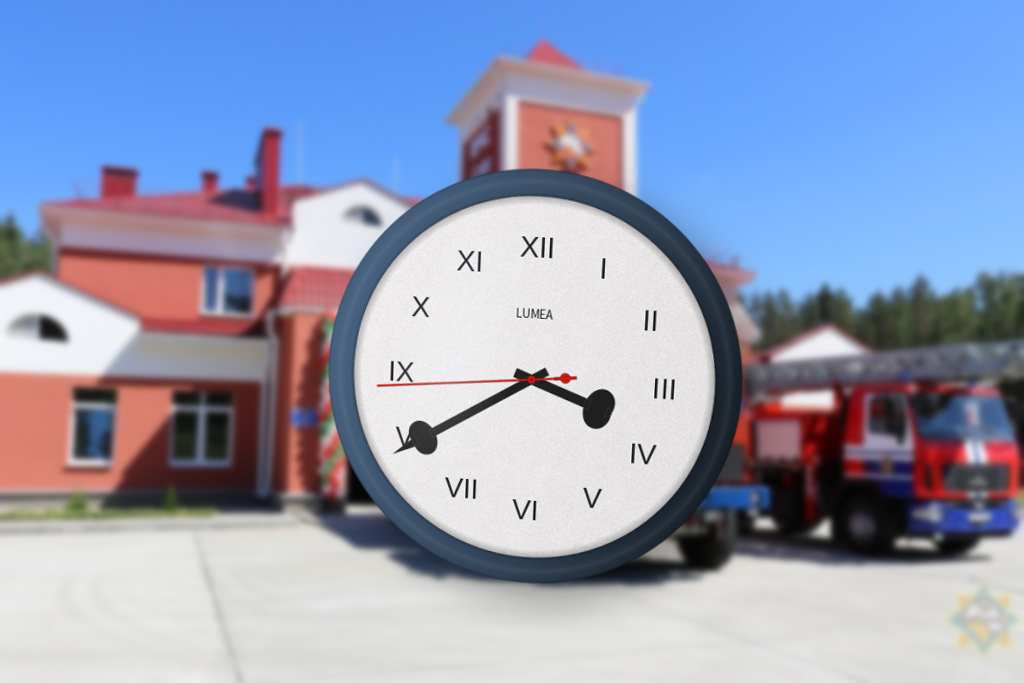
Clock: 3:39:44
